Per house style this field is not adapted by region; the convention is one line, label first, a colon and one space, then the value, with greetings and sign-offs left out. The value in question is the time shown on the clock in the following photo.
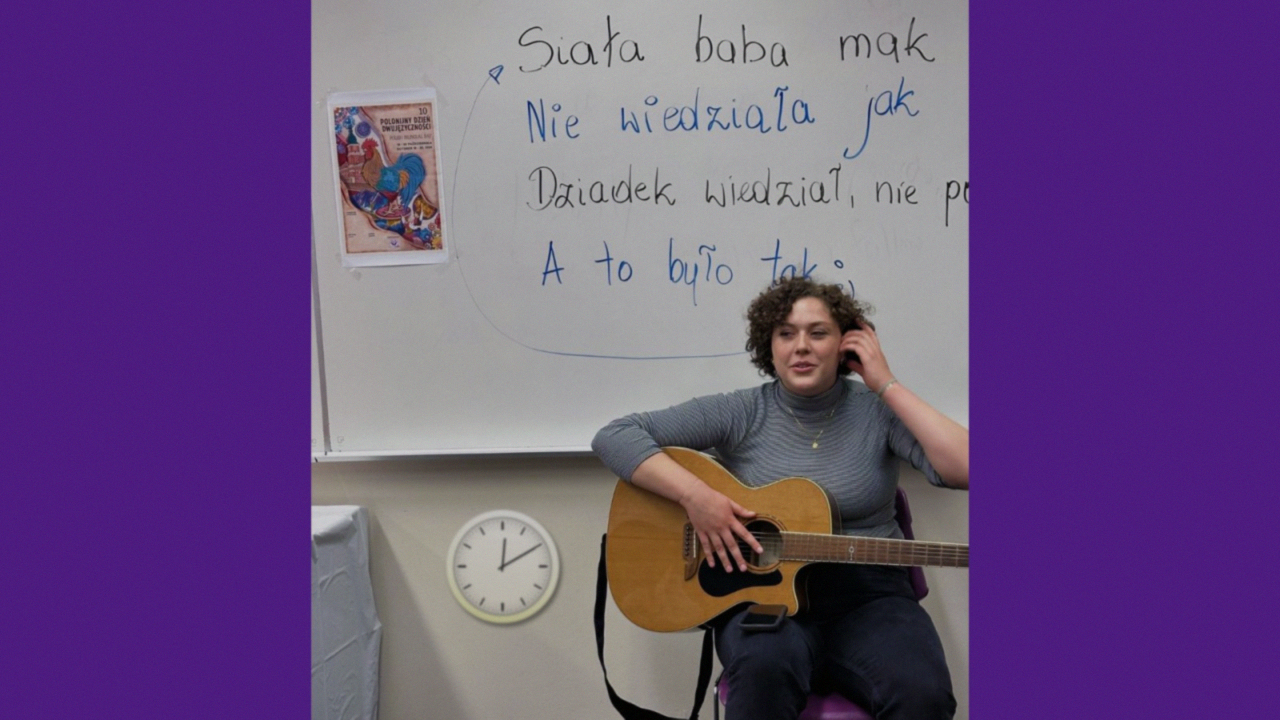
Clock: 12:10
